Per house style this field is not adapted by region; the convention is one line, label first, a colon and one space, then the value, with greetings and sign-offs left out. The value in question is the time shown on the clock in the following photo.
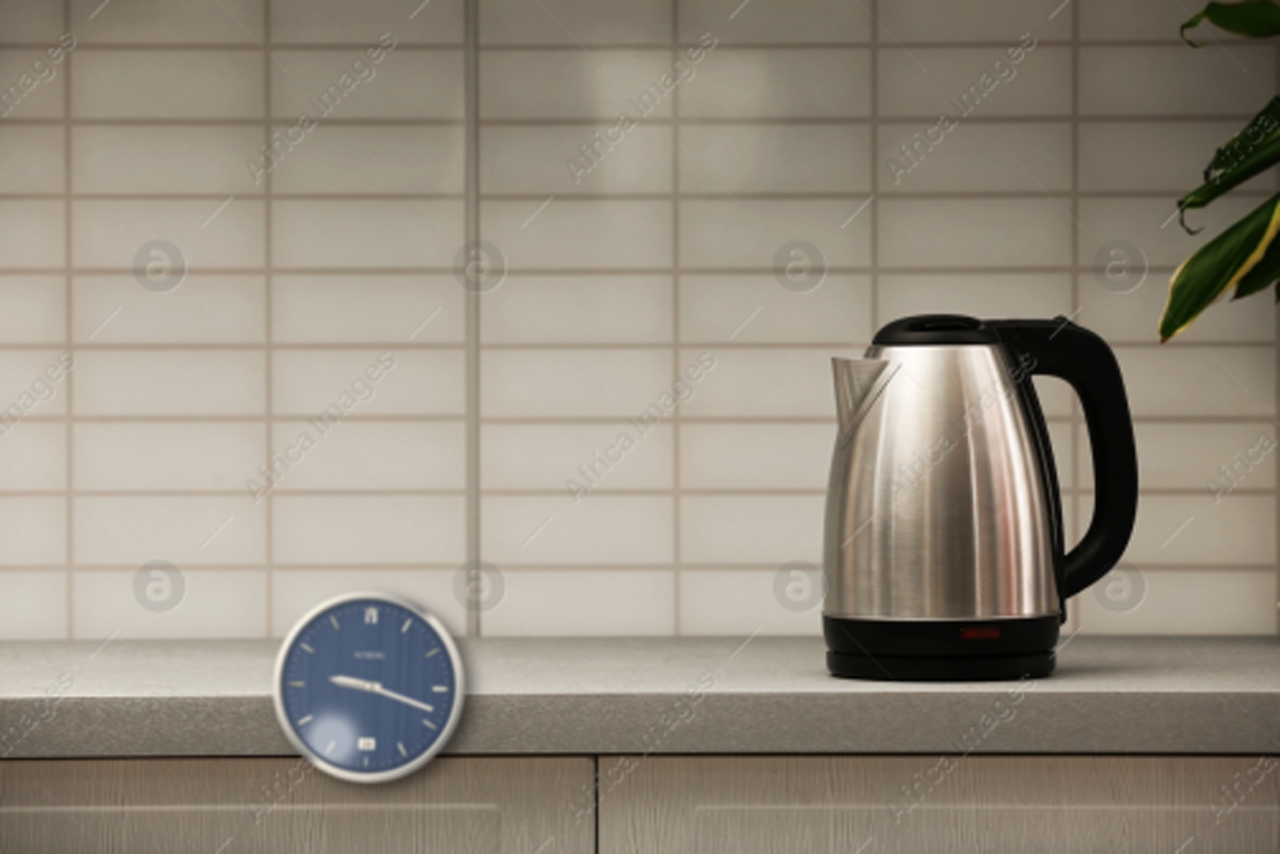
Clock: 9:18
